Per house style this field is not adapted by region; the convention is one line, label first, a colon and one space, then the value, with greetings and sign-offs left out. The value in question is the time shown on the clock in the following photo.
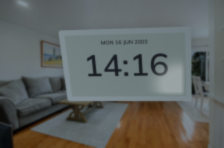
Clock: 14:16
